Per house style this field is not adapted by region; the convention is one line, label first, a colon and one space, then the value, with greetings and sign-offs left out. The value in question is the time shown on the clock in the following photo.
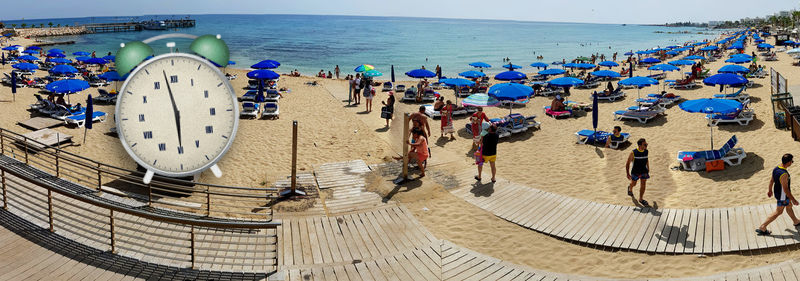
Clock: 5:58
